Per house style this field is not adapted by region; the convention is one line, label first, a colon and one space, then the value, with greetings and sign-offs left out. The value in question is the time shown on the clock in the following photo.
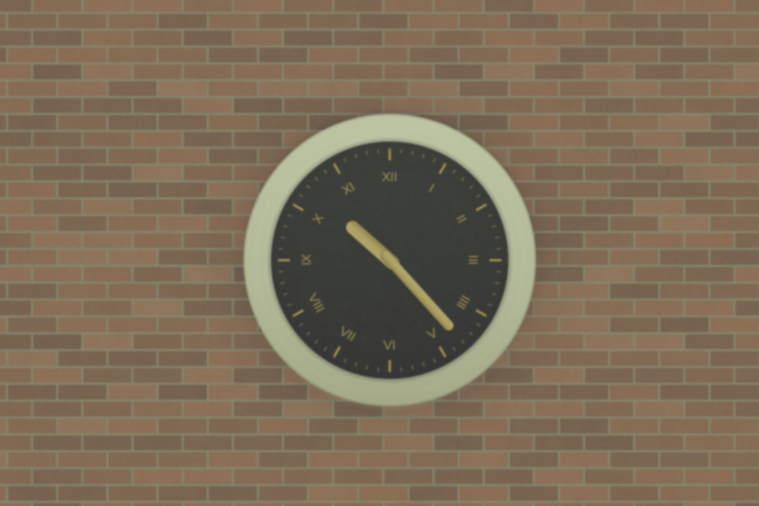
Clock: 10:23
